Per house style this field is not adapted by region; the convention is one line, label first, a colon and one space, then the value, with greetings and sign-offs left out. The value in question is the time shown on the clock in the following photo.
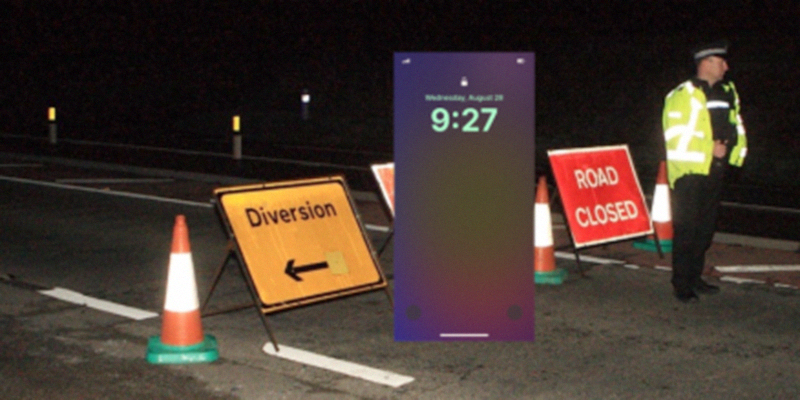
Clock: 9:27
